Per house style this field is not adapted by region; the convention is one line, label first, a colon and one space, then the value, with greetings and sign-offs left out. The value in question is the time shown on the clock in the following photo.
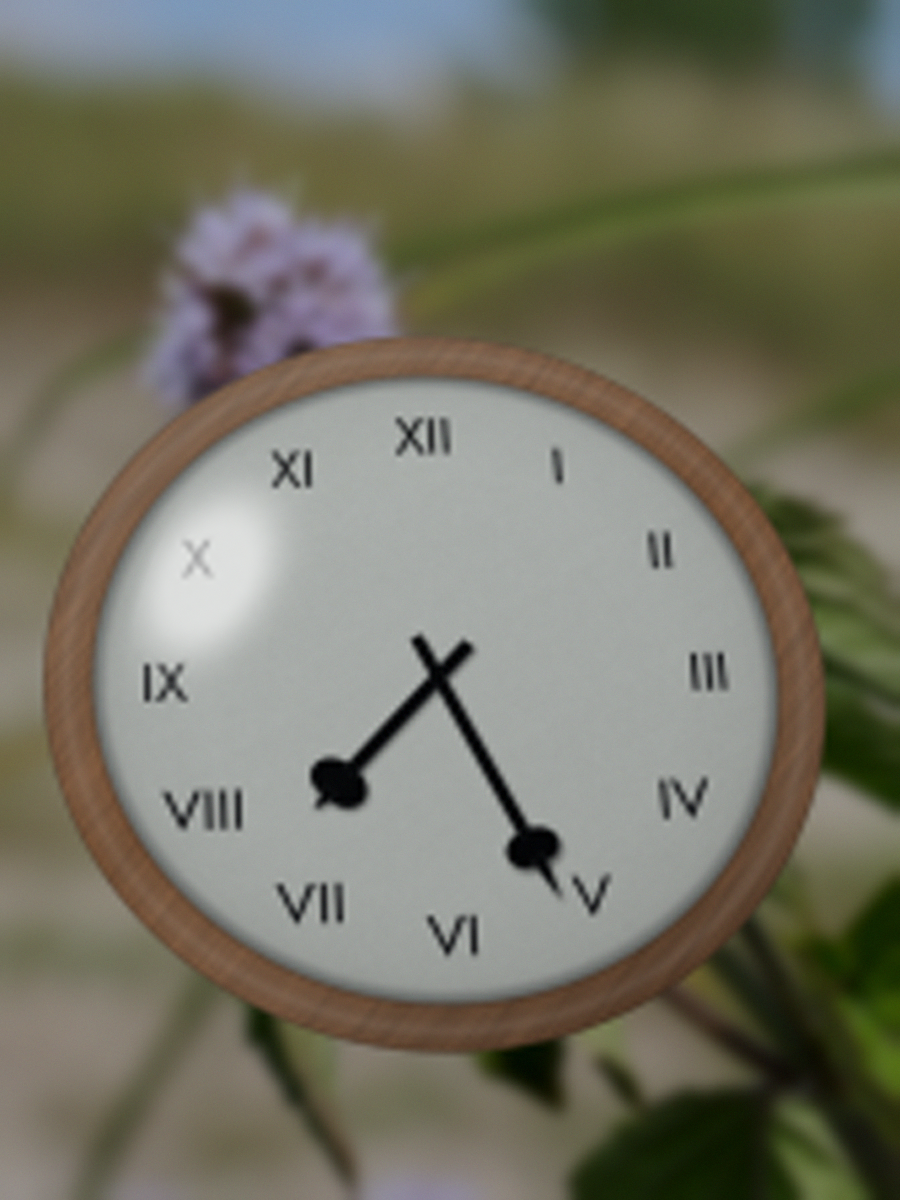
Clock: 7:26
